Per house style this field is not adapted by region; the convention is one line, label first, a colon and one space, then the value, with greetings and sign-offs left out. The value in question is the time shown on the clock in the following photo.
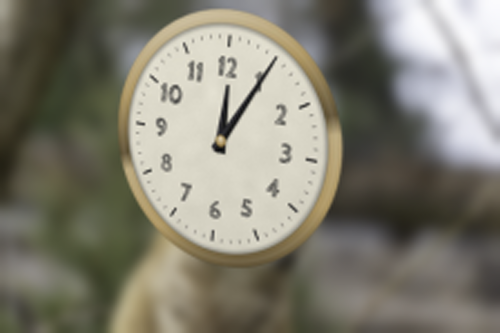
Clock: 12:05
